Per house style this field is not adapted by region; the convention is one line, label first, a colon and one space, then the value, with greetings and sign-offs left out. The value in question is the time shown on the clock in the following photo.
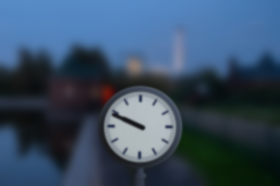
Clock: 9:49
